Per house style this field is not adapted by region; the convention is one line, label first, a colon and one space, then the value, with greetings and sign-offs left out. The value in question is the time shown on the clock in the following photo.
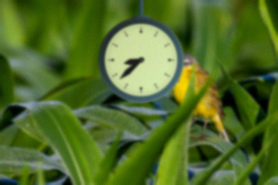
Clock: 8:38
